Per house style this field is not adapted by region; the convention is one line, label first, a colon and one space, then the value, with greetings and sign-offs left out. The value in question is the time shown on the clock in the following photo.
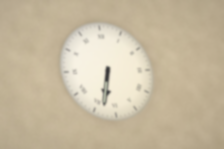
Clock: 6:33
